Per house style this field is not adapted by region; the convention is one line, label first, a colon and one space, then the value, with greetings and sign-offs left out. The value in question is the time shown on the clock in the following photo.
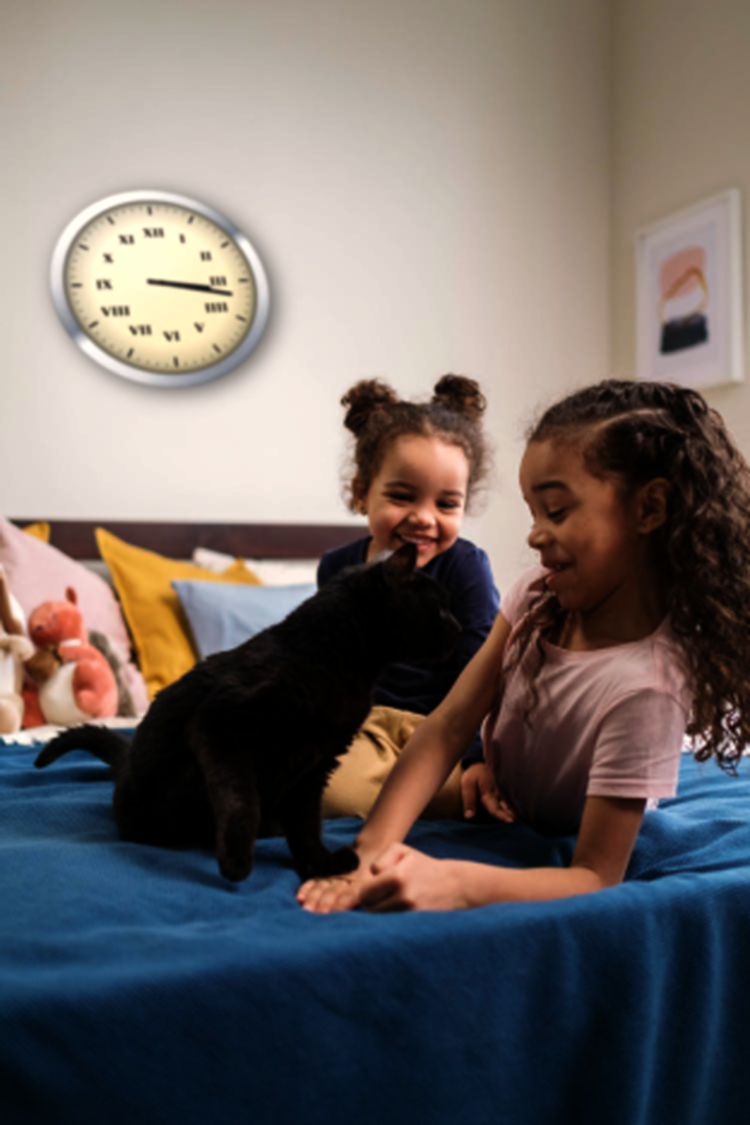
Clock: 3:17
